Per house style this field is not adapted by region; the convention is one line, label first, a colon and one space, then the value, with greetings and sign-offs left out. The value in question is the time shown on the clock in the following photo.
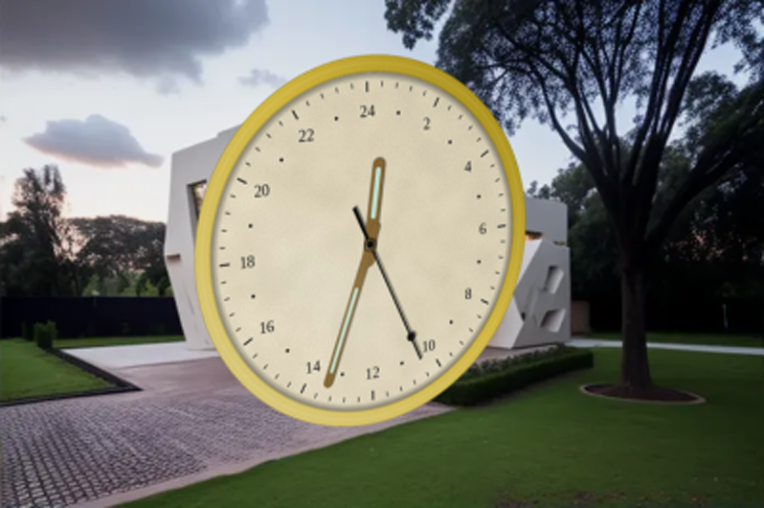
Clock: 0:33:26
